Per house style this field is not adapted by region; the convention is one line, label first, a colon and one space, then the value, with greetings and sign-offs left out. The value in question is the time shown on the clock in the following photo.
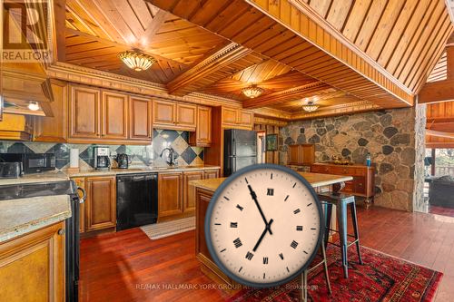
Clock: 6:55
